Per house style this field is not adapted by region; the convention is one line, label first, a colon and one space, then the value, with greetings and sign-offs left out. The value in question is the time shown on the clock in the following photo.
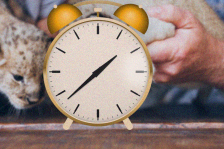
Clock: 1:38
